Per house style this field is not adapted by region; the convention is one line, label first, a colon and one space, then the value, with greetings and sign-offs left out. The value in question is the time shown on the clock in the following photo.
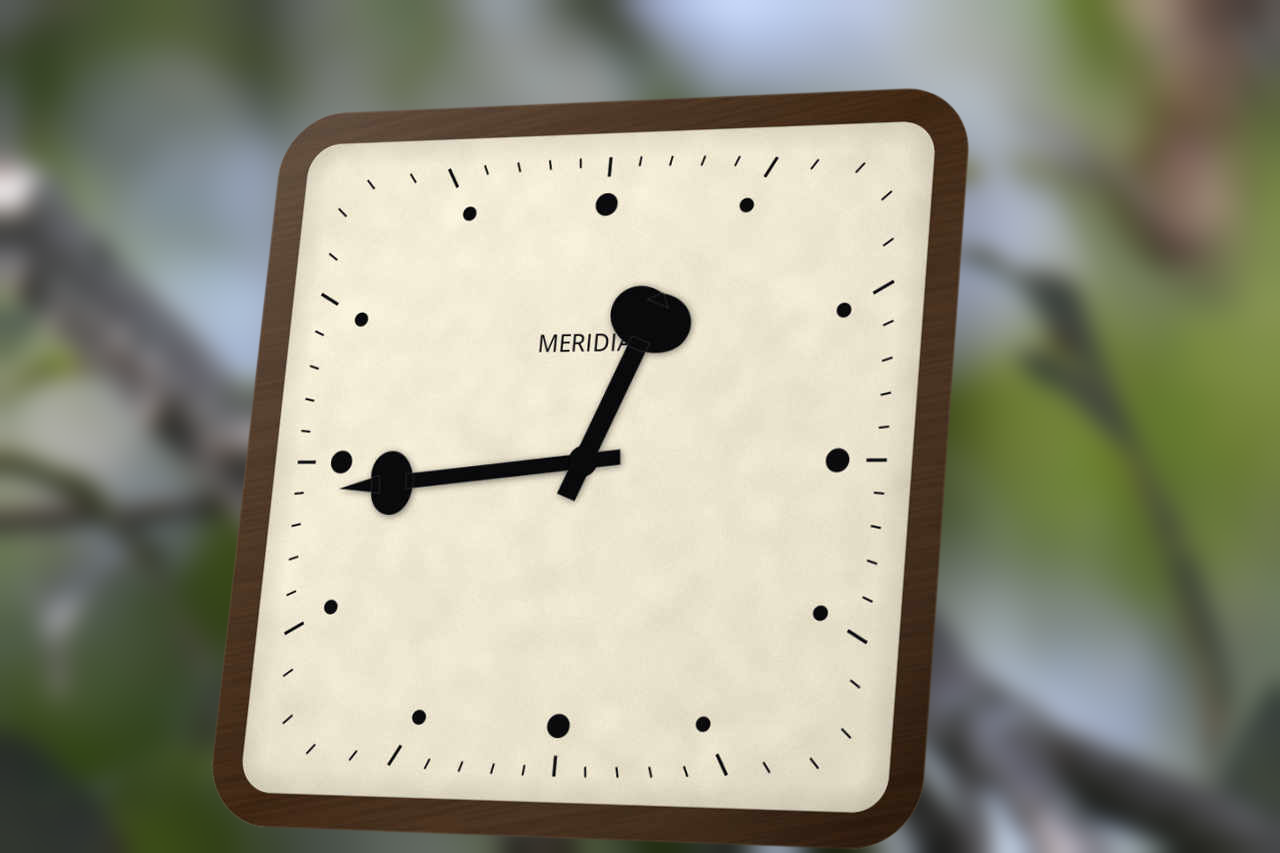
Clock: 12:44
